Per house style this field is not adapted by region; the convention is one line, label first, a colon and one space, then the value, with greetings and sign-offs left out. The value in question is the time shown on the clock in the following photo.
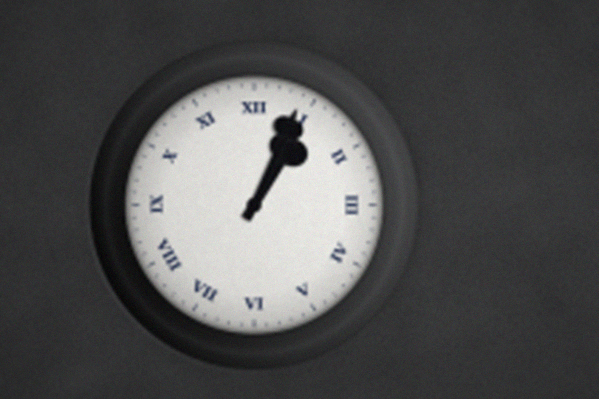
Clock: 1:04
